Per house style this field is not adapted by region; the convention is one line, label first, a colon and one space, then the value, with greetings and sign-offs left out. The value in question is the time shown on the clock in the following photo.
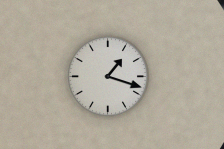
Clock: 1:18
